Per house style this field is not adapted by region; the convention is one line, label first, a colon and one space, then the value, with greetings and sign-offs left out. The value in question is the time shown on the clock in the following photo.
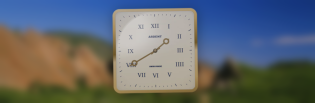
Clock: 1:40
